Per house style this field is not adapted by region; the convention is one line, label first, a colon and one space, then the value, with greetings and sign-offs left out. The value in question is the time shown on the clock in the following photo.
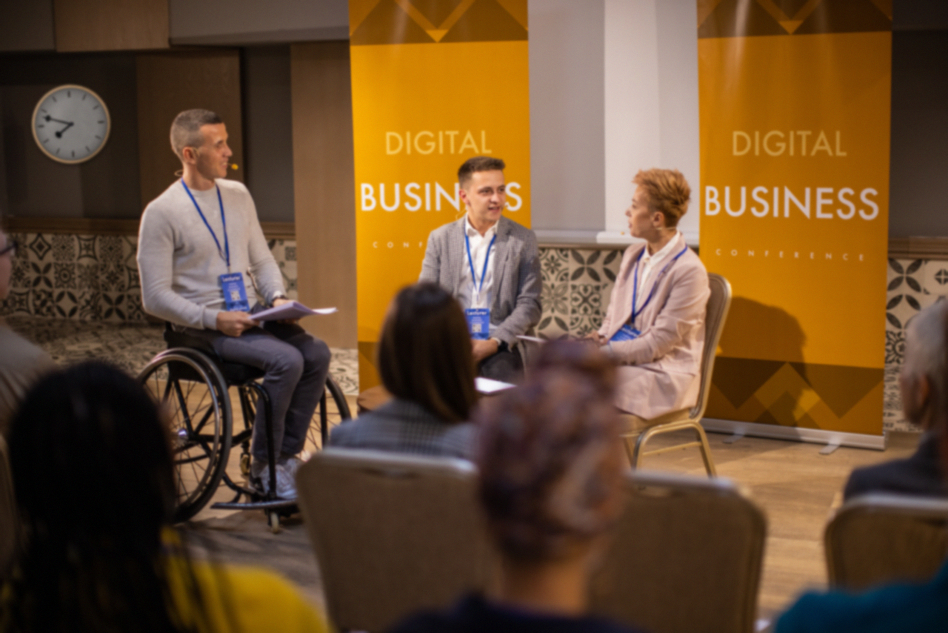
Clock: 7:48
